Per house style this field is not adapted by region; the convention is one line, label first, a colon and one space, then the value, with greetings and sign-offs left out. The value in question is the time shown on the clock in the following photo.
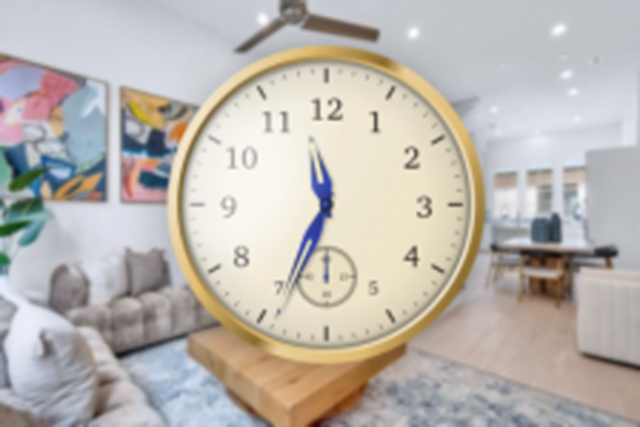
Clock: 11:34
